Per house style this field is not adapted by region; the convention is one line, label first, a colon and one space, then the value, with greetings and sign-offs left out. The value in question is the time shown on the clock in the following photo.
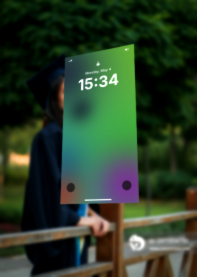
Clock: 15:34
